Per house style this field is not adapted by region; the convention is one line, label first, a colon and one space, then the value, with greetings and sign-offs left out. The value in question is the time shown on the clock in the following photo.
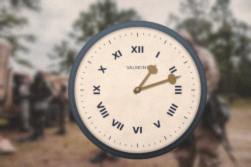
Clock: 1:12
